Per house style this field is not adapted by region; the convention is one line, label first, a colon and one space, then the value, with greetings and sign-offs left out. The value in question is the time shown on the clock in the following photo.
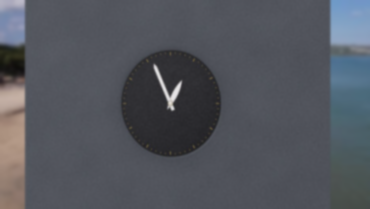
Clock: 12:56
